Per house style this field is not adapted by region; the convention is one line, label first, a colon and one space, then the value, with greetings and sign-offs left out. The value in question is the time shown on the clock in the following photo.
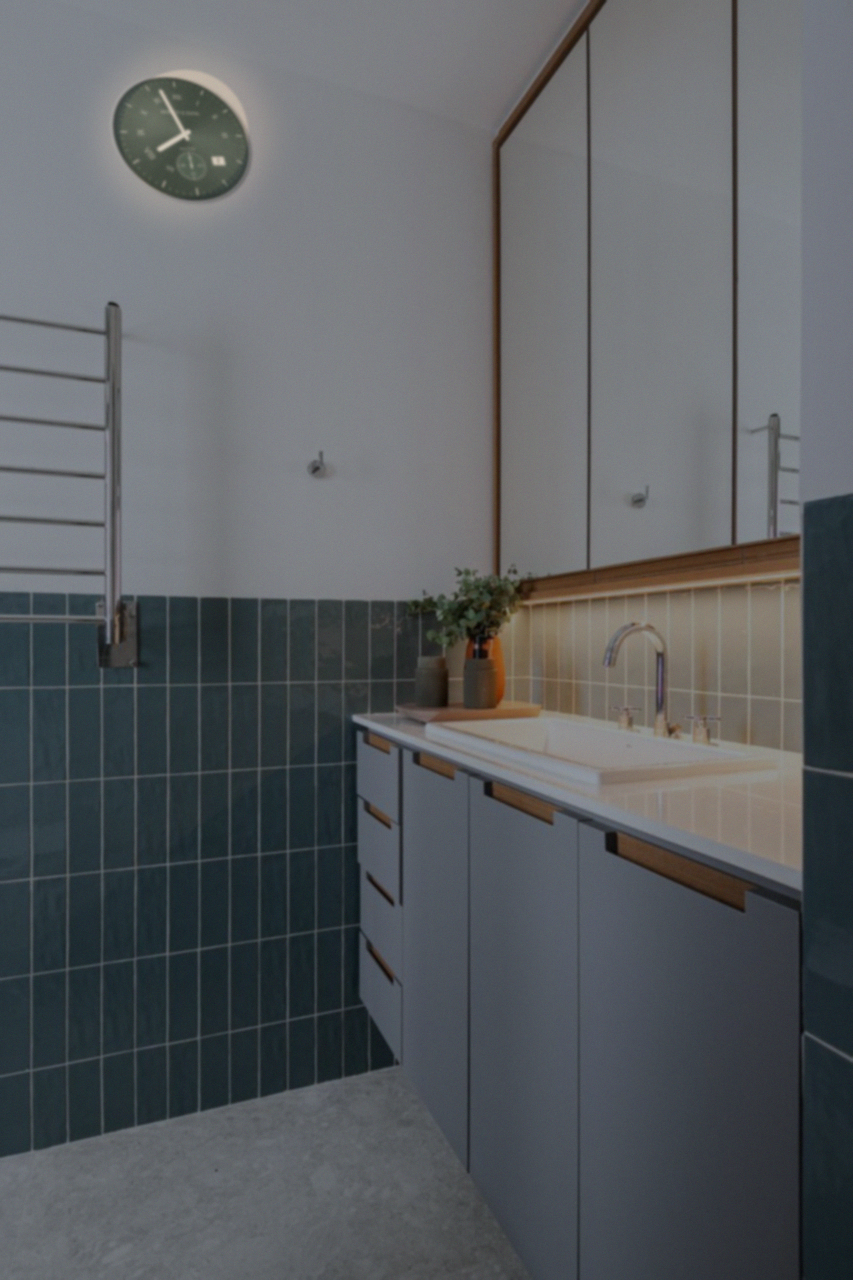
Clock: 7:57
